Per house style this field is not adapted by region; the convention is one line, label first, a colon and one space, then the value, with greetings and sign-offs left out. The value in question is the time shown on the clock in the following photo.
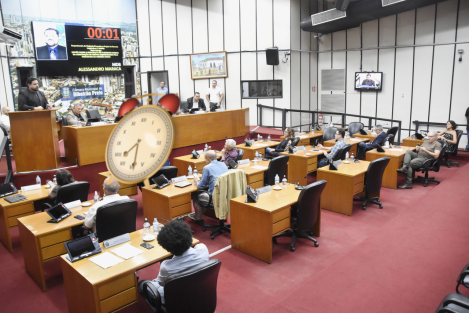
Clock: 7:29
